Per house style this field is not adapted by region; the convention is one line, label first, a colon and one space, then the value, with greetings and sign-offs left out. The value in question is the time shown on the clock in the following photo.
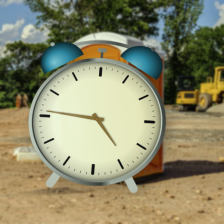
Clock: 4:46
